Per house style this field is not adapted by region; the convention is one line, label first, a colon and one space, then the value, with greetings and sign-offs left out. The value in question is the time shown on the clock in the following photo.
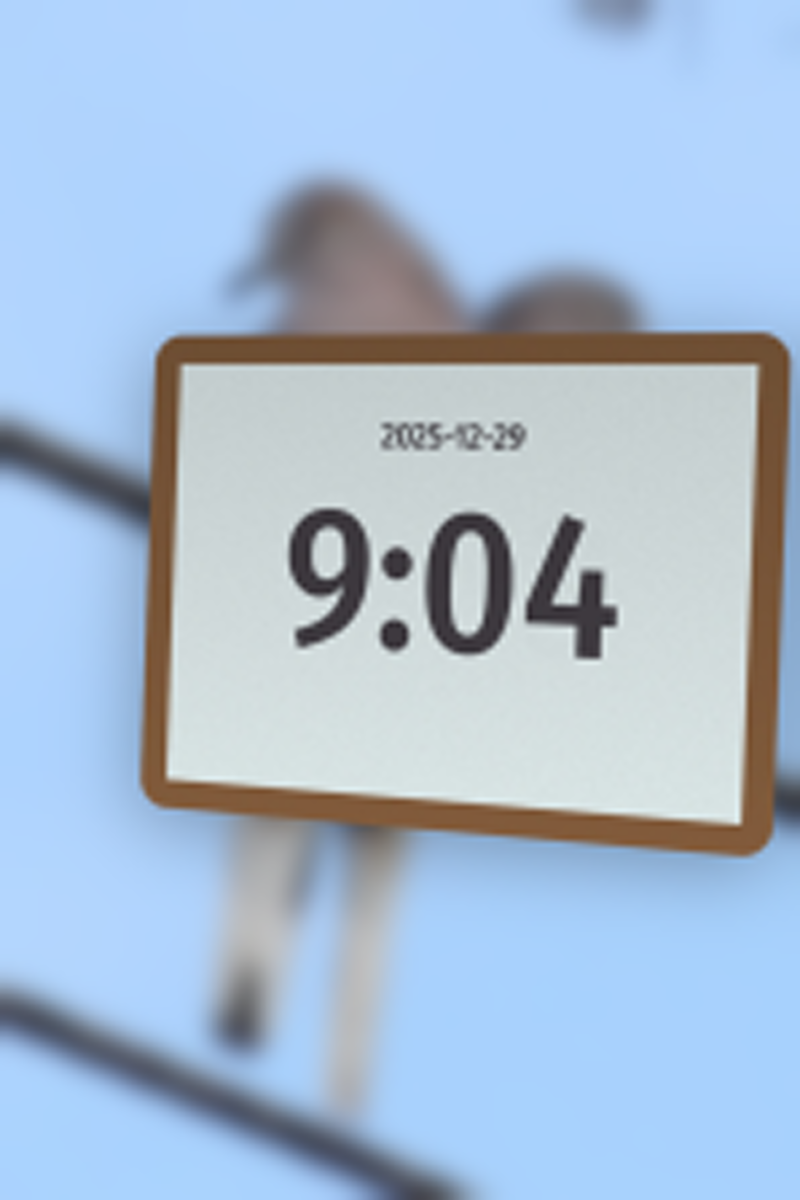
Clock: 9:04
